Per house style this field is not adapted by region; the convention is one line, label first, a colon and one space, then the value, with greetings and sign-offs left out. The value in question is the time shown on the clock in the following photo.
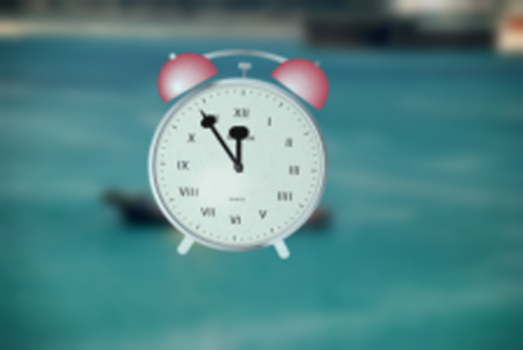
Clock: 11:54
